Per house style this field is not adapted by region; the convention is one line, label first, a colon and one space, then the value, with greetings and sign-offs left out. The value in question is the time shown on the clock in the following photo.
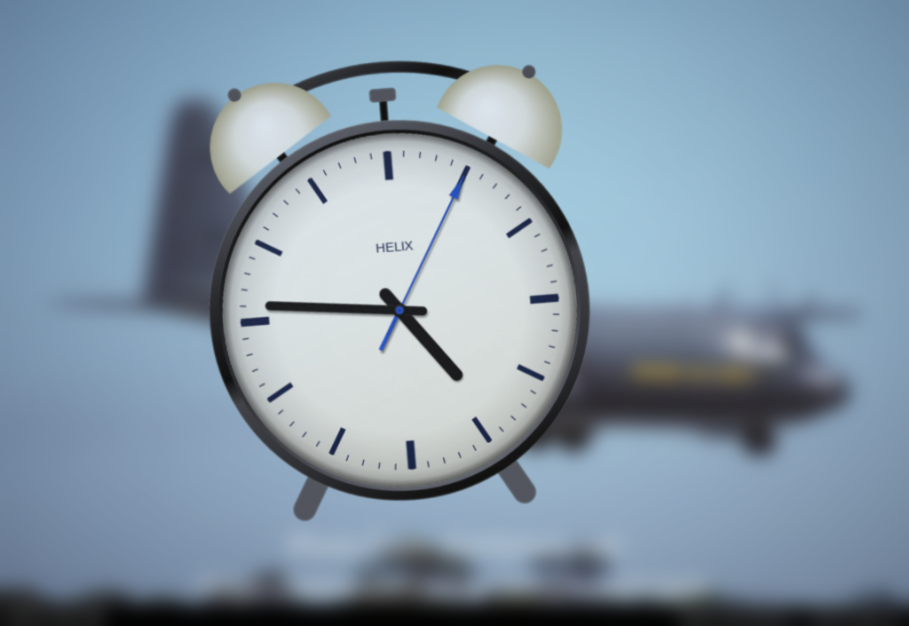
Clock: 4:46:05
